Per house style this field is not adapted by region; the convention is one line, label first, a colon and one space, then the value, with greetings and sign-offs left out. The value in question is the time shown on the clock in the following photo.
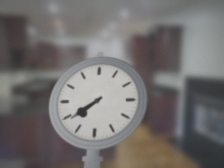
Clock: 7:39
